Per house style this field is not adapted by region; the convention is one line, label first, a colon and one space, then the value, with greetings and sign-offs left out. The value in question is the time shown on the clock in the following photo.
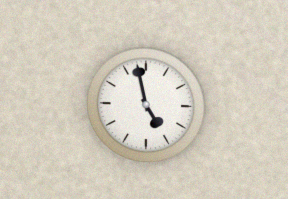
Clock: 4:58
